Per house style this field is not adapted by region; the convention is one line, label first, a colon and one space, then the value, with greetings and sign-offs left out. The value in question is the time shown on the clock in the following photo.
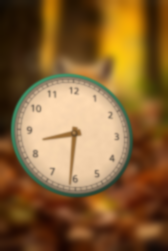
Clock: 8:31
